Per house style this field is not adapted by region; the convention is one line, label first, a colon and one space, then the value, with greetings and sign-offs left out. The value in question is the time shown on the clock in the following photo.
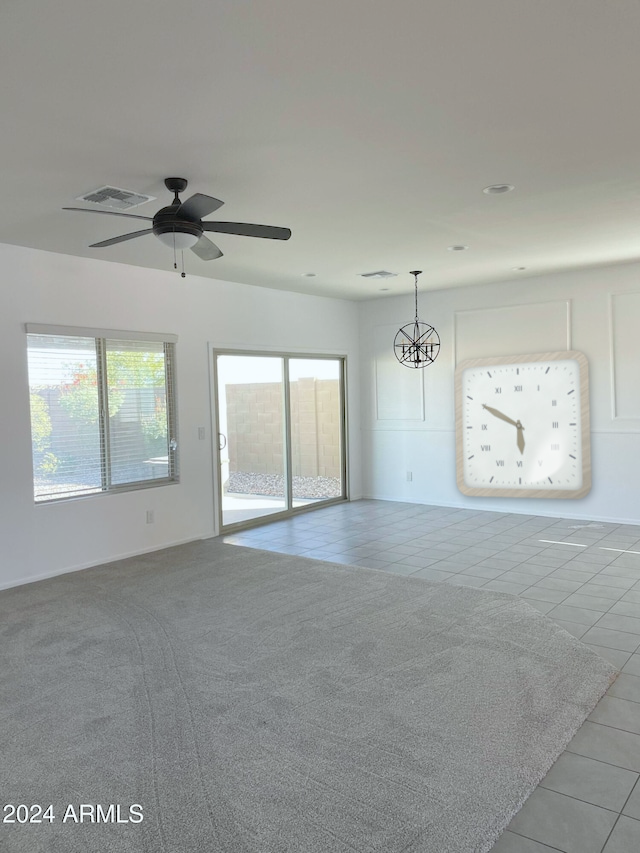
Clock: 5:50
